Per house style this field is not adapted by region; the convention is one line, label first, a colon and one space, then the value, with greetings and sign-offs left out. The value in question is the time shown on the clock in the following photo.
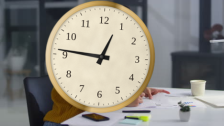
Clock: 12:46
